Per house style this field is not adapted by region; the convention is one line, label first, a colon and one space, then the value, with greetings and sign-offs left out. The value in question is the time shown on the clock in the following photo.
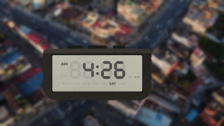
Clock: 4:26
